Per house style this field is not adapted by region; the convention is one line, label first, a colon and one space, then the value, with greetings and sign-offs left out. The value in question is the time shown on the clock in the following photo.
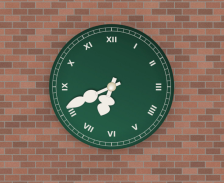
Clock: 6:41
